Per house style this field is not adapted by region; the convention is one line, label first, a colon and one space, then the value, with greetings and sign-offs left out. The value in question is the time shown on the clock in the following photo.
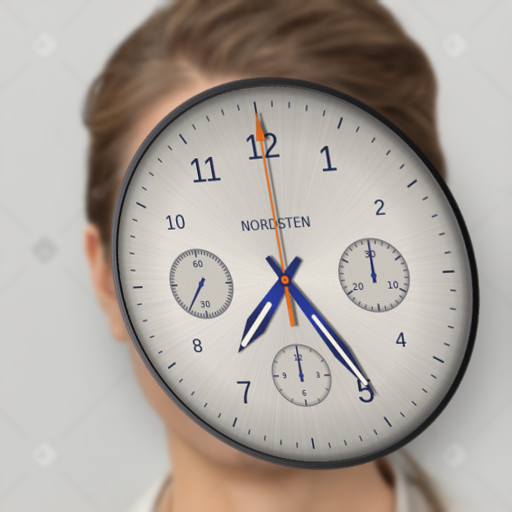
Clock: 7:24:36
